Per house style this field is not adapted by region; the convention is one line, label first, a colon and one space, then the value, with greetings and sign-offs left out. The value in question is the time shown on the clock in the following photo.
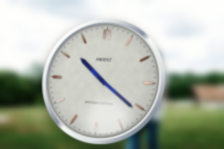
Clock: 10:21
